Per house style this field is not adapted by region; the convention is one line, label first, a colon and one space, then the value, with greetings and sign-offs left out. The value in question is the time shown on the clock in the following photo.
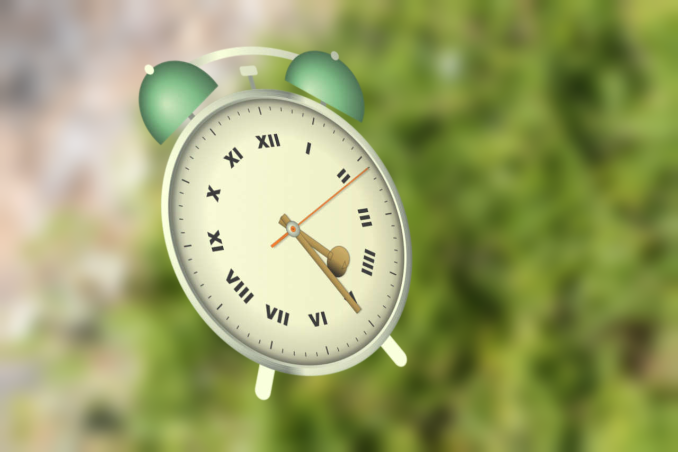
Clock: 4:25:11
